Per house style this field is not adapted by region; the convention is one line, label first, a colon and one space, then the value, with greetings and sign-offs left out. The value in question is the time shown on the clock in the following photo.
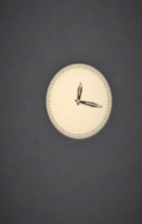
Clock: 12:17
